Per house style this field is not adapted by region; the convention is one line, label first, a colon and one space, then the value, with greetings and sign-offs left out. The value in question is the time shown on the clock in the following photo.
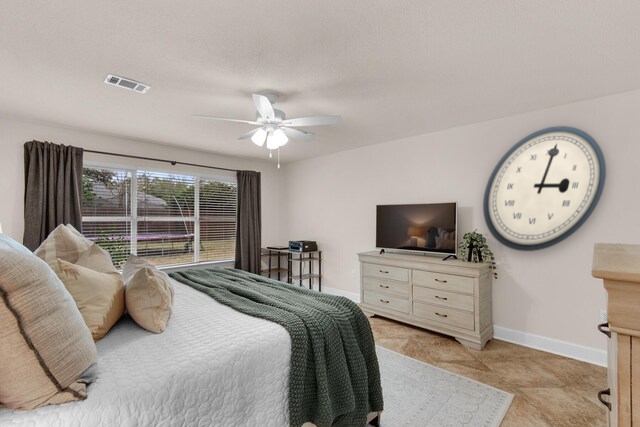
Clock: 3:01
